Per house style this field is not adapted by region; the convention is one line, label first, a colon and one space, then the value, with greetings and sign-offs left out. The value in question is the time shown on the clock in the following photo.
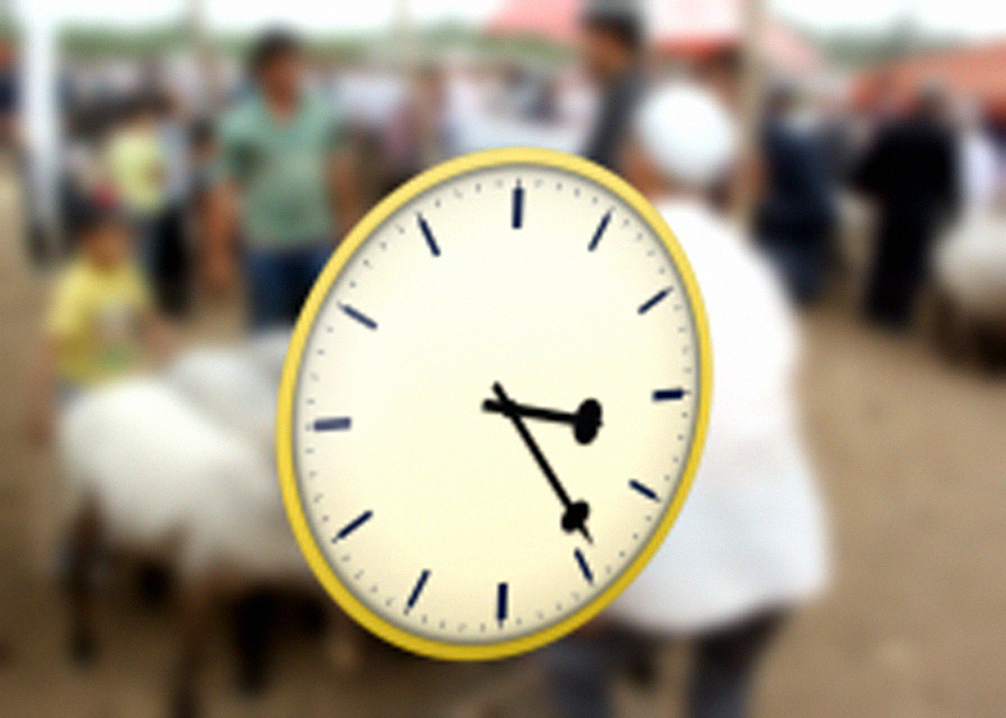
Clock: 3:24
